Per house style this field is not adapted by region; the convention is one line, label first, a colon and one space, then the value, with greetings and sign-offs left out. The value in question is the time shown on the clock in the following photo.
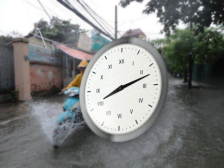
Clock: 8:12
